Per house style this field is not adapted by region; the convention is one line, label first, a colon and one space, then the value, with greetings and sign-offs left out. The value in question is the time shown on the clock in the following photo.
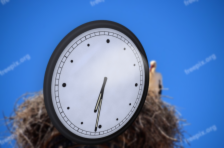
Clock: 6:31
